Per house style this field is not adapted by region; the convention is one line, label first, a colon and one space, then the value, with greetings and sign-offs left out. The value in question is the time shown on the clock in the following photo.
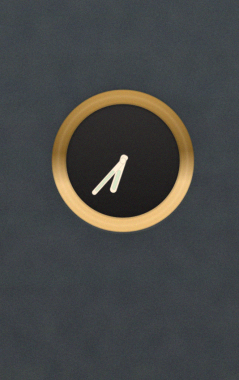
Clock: 6:37
